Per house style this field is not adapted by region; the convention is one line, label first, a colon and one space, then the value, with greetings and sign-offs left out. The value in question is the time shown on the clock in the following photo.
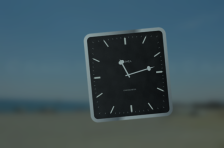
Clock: 11:13
